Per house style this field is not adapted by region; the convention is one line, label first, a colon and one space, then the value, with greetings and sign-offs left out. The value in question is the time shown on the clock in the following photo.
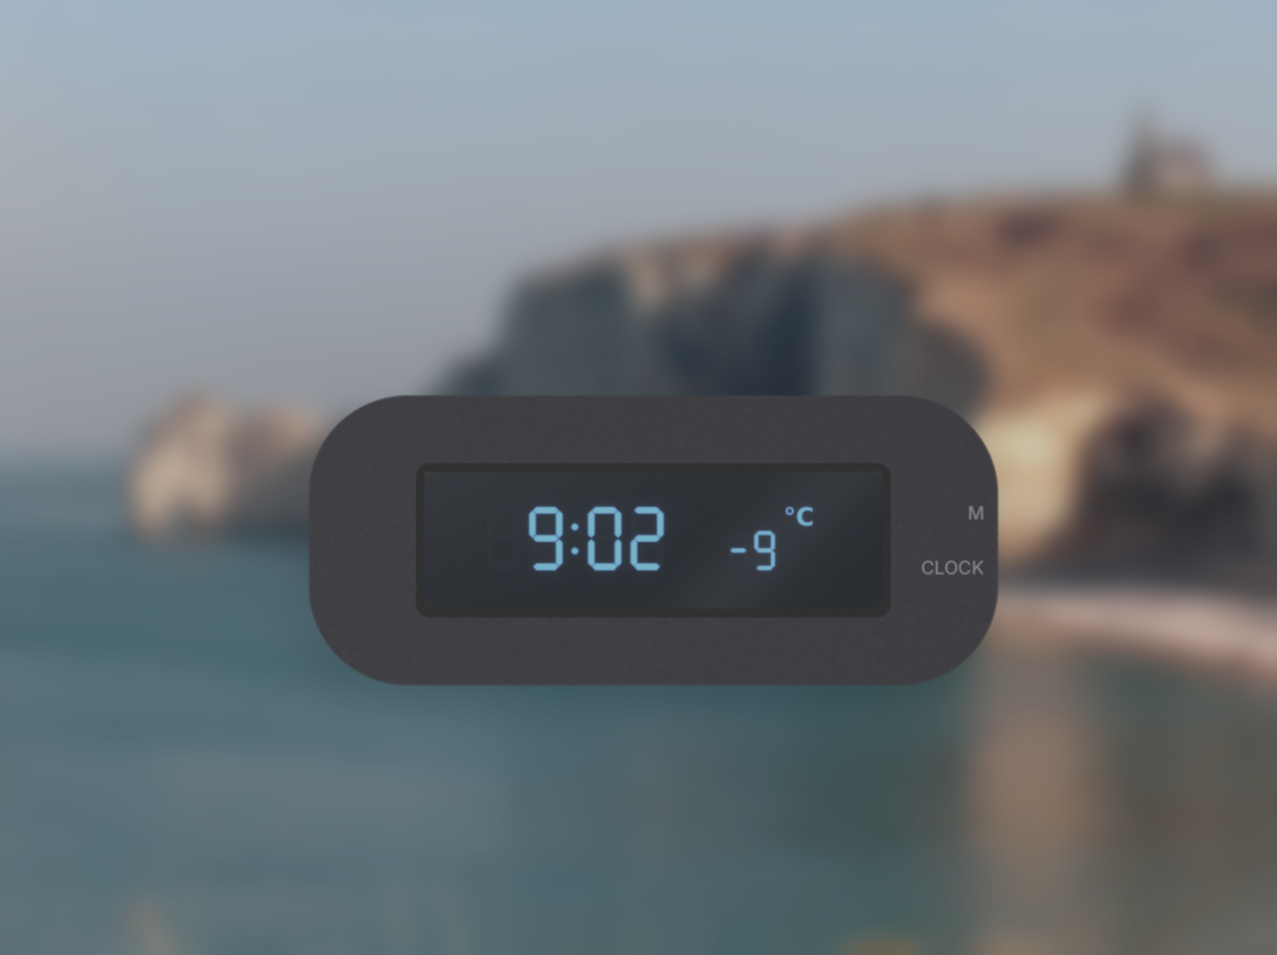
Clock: 9:02
